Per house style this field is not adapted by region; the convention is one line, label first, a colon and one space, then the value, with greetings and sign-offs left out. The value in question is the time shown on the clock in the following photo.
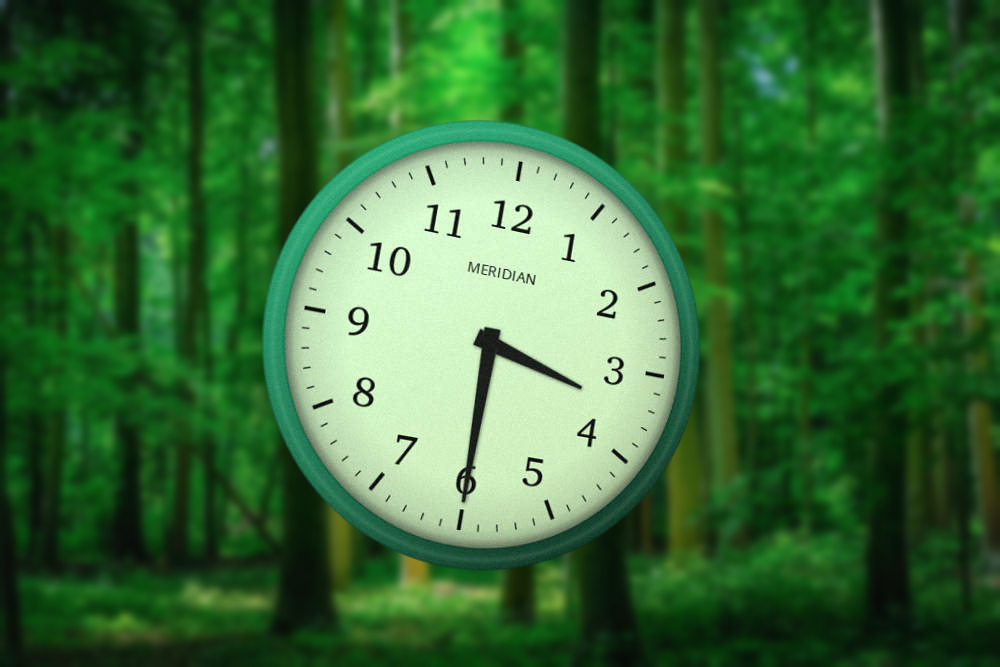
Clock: 3:30
